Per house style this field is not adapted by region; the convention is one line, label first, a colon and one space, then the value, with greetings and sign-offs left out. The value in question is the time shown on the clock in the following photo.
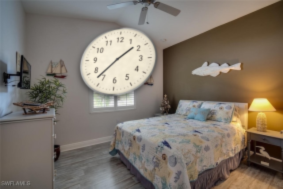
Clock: 1:37
